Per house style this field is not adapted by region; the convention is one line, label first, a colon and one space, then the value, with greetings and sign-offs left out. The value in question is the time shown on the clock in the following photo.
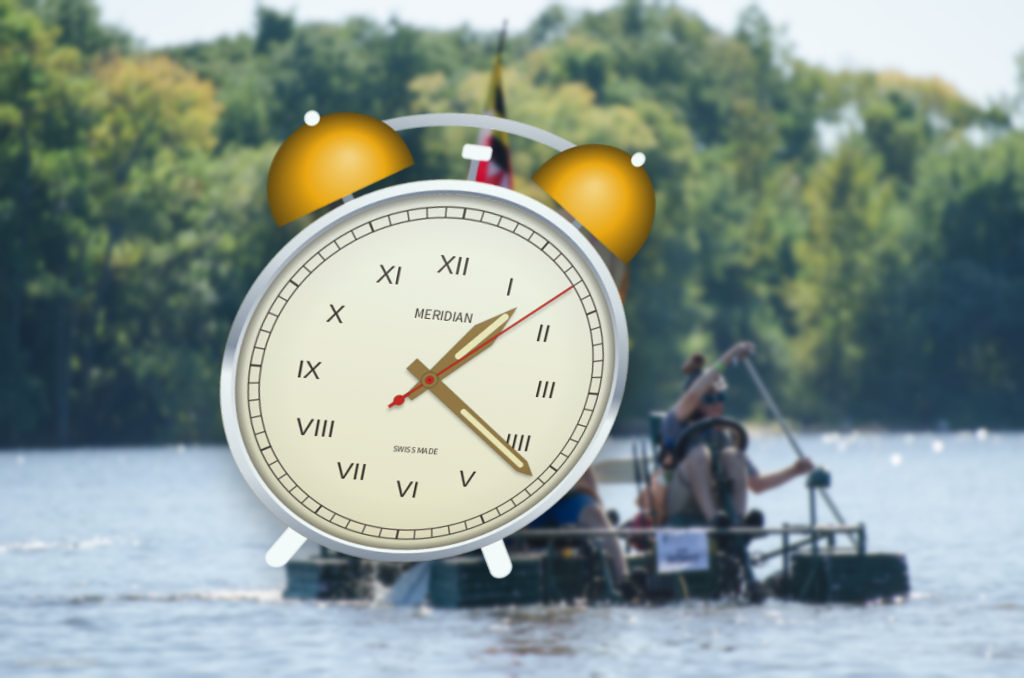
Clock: 1:21:08
